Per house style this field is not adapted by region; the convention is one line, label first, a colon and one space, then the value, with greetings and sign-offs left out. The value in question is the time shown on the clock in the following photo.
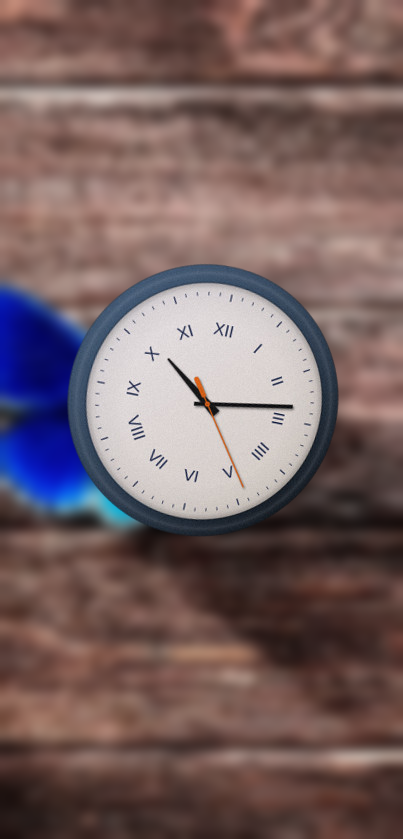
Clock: 10:13:24
